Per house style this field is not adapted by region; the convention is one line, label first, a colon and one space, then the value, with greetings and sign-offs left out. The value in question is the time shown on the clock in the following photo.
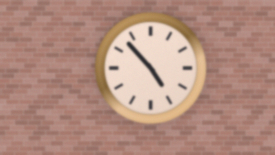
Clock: 4:53
